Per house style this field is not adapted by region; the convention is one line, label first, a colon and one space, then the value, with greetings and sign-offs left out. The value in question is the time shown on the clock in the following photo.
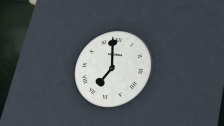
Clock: 6:58
